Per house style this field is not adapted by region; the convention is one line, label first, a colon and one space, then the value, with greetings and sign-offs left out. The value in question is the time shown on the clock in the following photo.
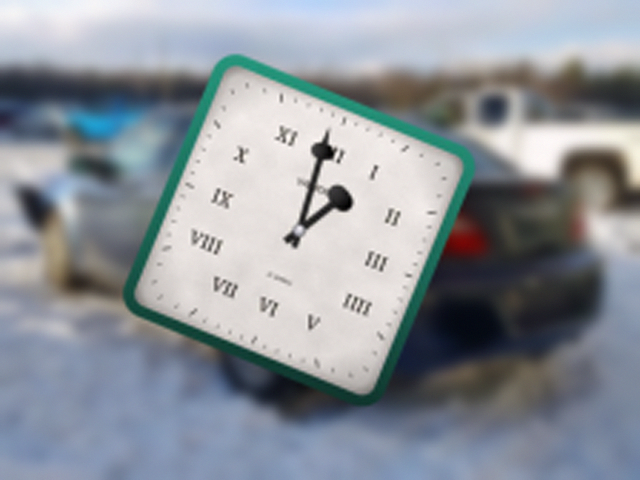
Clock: 12:59
